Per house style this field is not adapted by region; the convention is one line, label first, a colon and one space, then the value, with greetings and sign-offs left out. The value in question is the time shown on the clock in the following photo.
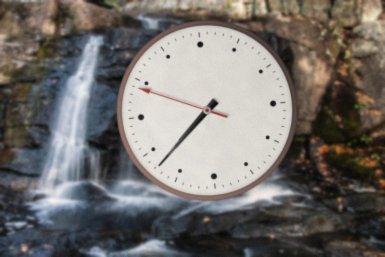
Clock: 7:37:49
